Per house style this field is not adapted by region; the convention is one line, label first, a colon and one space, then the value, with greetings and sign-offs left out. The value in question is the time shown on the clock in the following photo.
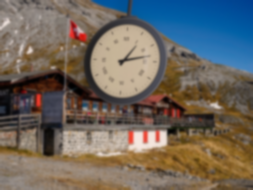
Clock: 1:13
